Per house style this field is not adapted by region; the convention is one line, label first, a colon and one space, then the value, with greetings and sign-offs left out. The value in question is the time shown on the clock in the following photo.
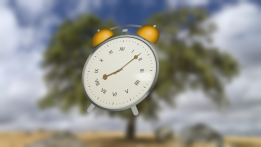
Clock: 8:08
